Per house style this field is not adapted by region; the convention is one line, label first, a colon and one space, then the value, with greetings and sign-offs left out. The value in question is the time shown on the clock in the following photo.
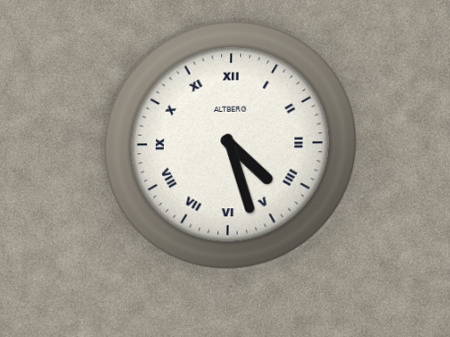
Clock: 4:27
